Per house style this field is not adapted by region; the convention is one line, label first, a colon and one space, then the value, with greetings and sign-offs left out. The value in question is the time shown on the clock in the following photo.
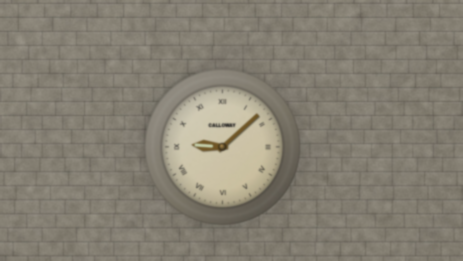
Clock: 9:08
